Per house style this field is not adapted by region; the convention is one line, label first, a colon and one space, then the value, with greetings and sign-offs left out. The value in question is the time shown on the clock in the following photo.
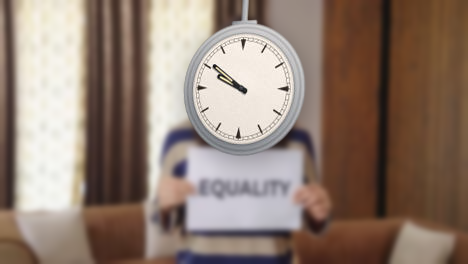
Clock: 9:51
